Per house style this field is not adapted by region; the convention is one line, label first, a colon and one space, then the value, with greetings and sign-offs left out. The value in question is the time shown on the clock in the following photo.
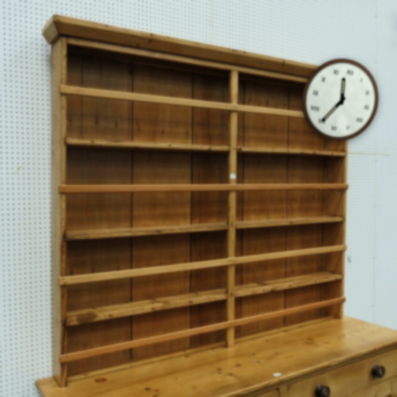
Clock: 11:35
